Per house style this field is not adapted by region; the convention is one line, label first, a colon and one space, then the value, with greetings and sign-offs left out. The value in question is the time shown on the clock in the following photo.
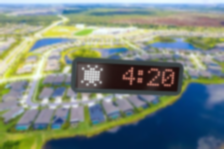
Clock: 4:20
